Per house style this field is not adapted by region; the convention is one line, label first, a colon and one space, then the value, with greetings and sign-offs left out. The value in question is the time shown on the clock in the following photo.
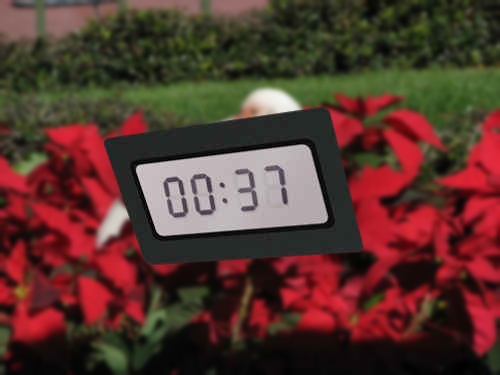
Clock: 0:37
